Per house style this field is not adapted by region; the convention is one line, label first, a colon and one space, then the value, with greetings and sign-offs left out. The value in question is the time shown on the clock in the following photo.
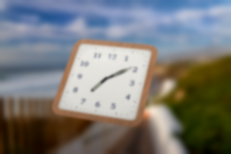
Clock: 7:09
